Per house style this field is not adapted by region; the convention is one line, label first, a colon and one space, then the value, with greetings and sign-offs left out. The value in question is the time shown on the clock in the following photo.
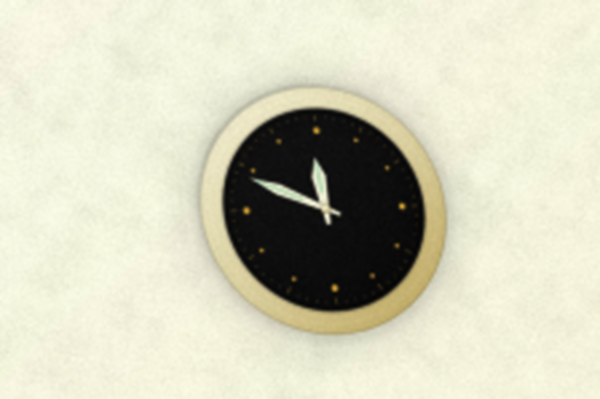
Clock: 11:49
